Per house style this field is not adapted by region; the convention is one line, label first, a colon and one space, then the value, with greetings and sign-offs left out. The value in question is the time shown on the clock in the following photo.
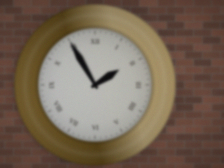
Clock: 1:55
